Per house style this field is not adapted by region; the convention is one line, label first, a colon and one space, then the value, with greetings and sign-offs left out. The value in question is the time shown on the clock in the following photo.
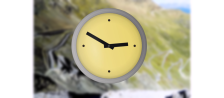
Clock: 2:50
